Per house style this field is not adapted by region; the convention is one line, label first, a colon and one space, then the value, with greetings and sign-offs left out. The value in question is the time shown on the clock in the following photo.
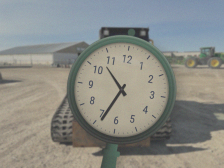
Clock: 10:34
